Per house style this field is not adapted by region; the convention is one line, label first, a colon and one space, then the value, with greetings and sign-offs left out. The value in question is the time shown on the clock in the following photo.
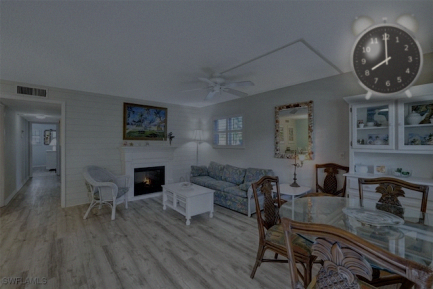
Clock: 8:00
